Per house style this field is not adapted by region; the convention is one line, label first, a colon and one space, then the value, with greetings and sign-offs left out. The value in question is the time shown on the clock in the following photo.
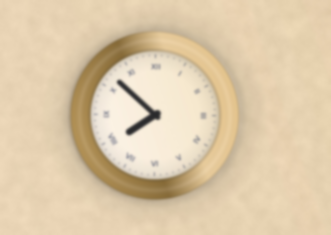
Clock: 7:52
